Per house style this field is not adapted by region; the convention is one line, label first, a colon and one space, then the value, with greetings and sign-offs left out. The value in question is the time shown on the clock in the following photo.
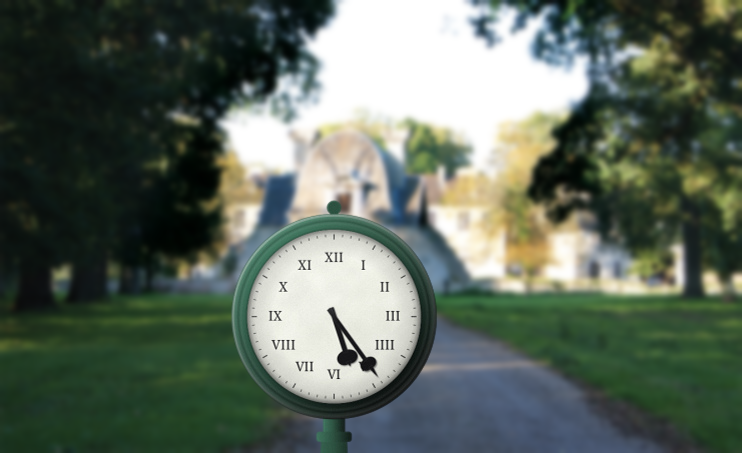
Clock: 5:24
